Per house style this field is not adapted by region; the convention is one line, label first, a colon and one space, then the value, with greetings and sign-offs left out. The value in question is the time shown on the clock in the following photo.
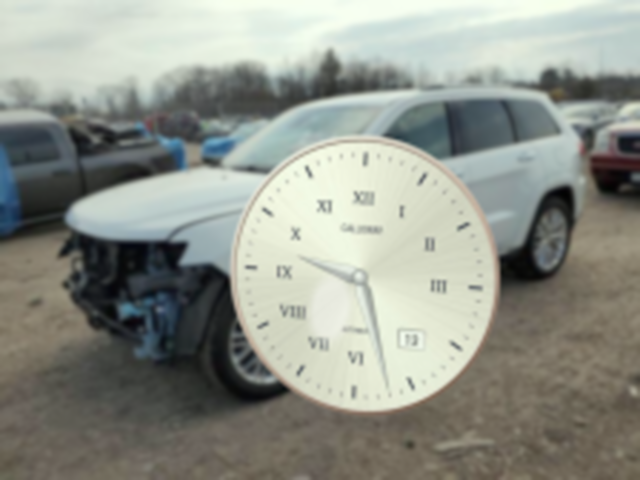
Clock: 9:27
